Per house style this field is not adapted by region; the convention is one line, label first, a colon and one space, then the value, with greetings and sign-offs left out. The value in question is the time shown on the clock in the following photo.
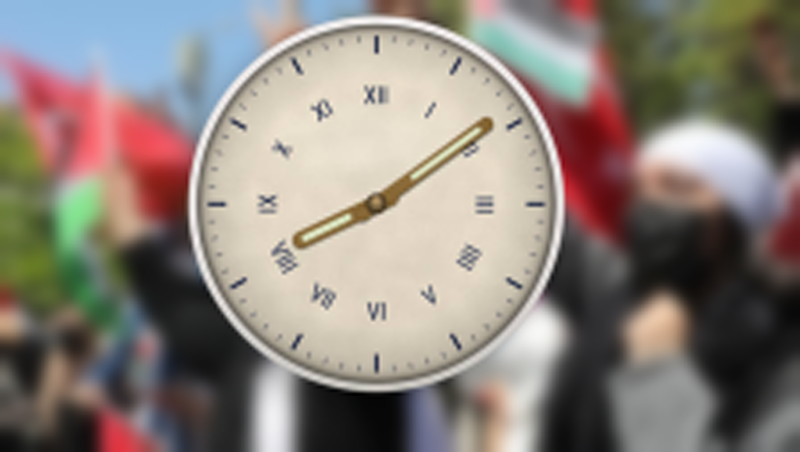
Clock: 8:09
